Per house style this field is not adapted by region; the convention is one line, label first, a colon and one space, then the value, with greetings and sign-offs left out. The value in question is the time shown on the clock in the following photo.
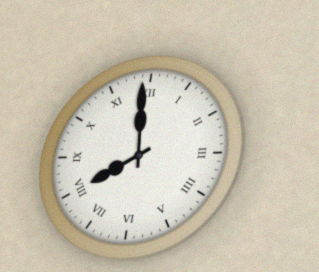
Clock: 7:59
